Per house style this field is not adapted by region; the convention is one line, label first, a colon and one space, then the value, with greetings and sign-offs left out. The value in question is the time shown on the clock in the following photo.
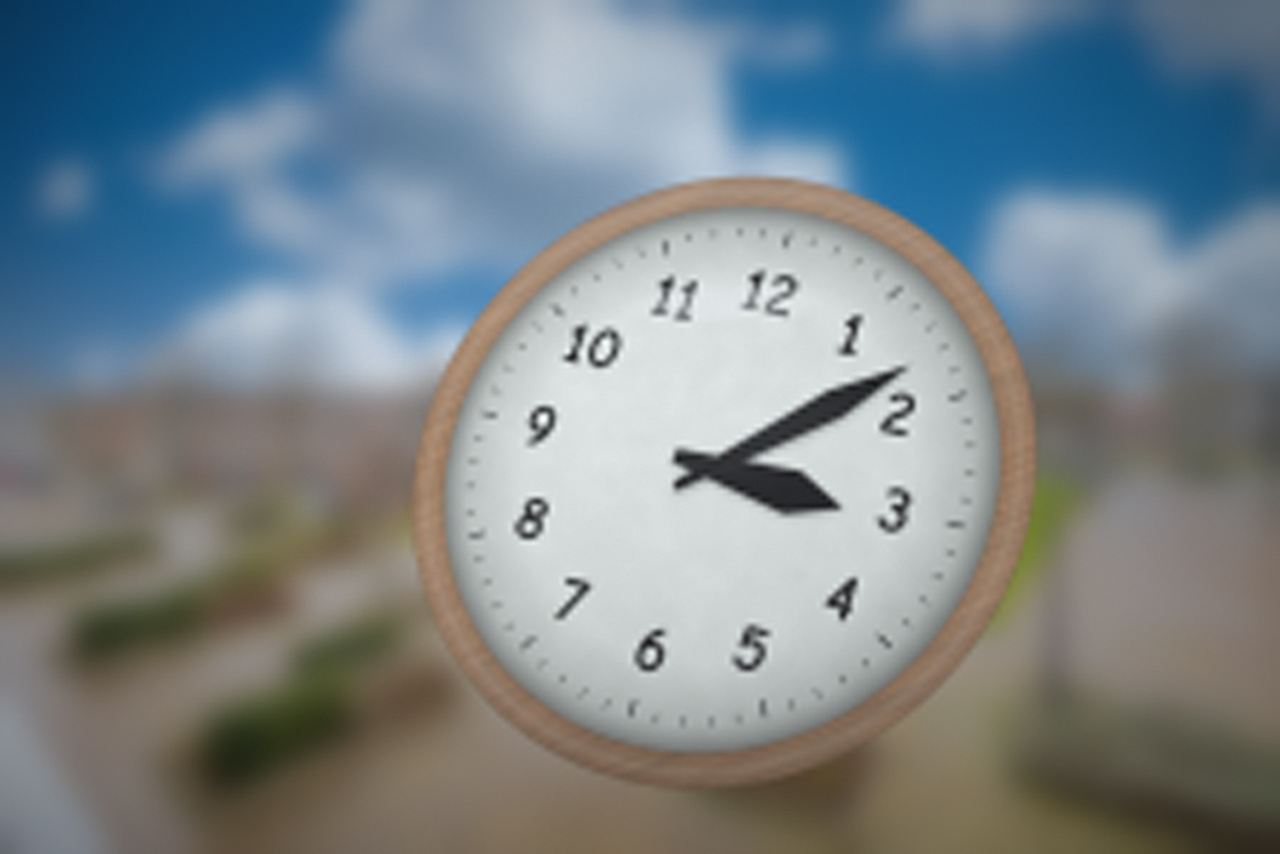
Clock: 3:08
